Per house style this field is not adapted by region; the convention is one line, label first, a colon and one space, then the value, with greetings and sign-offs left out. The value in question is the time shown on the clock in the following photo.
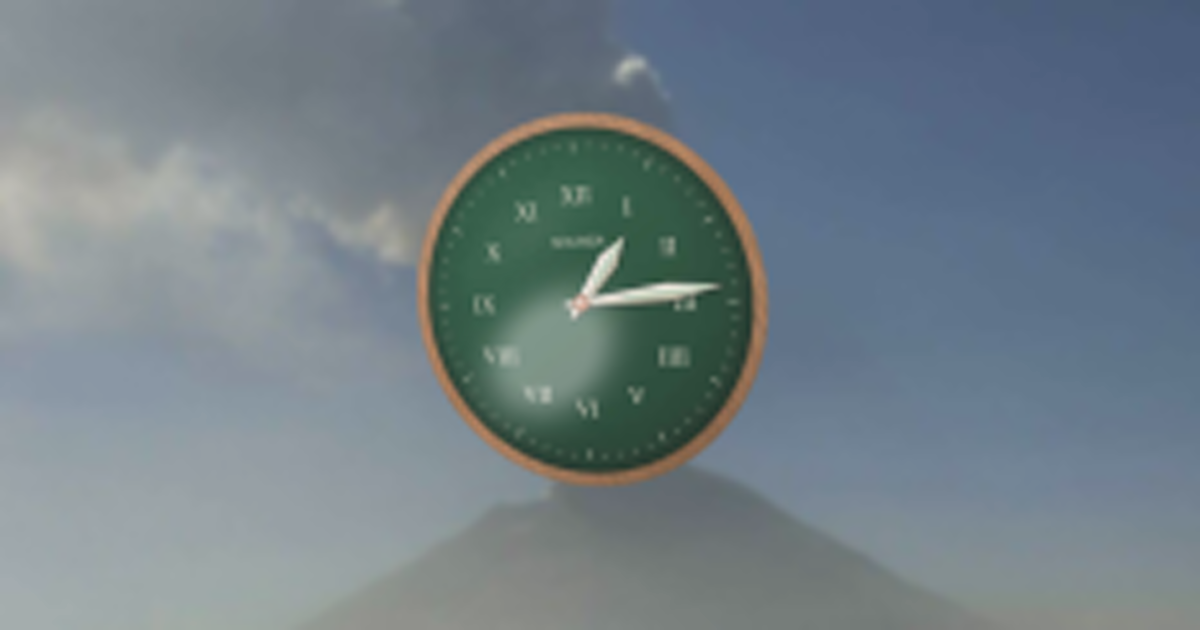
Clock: 1:14
